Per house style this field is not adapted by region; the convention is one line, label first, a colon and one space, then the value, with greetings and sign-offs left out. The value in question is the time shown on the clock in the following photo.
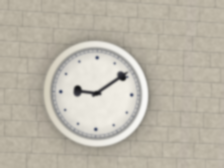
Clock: 9:09
